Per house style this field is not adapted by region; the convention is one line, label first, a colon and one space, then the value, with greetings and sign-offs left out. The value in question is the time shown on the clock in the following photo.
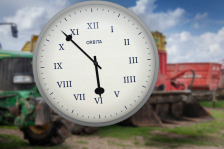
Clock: 5:53
